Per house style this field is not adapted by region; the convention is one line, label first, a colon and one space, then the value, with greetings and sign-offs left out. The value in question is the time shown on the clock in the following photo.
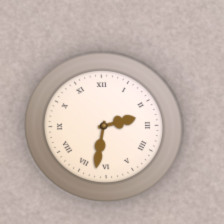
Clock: 2:32
